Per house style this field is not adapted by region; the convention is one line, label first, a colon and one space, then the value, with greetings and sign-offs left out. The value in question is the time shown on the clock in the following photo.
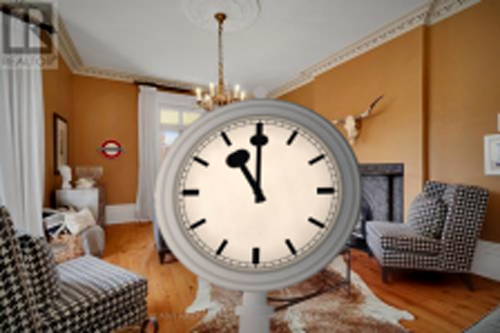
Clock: 11:00
